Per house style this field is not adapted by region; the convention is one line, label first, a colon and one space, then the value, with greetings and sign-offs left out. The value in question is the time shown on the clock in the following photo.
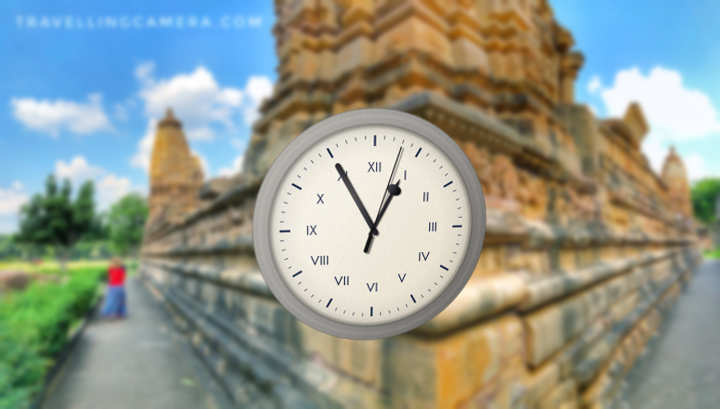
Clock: 12:55:03
